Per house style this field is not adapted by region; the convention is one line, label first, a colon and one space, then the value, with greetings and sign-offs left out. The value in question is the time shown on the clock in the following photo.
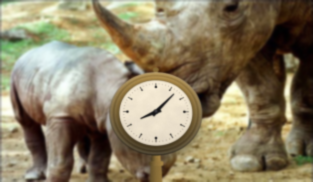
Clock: 8:07
